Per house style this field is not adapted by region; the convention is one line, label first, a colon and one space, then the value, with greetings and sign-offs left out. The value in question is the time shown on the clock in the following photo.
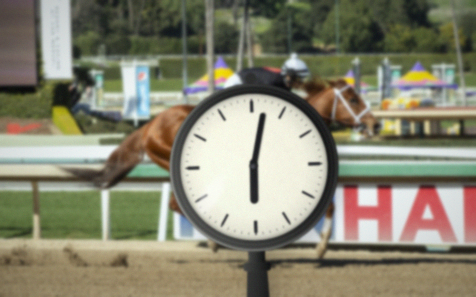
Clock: 6:02
